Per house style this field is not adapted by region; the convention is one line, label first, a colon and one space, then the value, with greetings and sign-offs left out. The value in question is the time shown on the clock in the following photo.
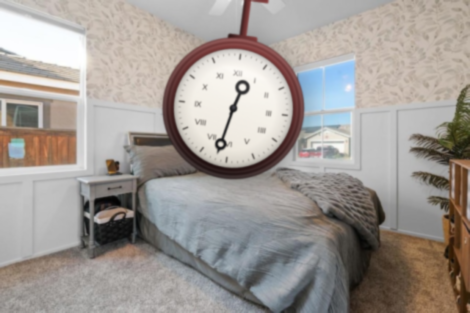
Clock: 12:32
